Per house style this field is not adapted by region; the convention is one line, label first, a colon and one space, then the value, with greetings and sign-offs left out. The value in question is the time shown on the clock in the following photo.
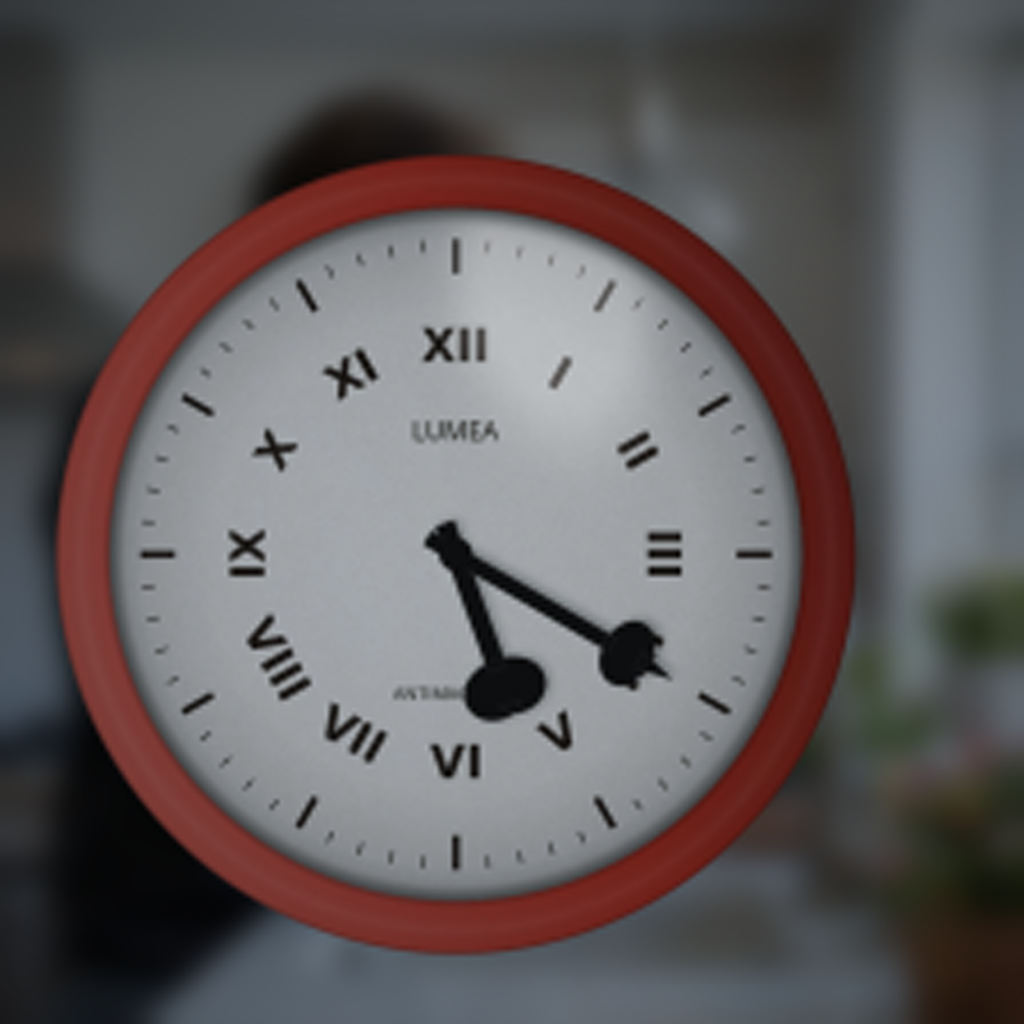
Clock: 5:20
